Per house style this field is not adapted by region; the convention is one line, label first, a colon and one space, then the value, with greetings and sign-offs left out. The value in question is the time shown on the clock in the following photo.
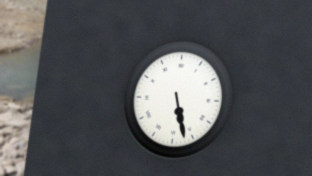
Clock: 5:27
